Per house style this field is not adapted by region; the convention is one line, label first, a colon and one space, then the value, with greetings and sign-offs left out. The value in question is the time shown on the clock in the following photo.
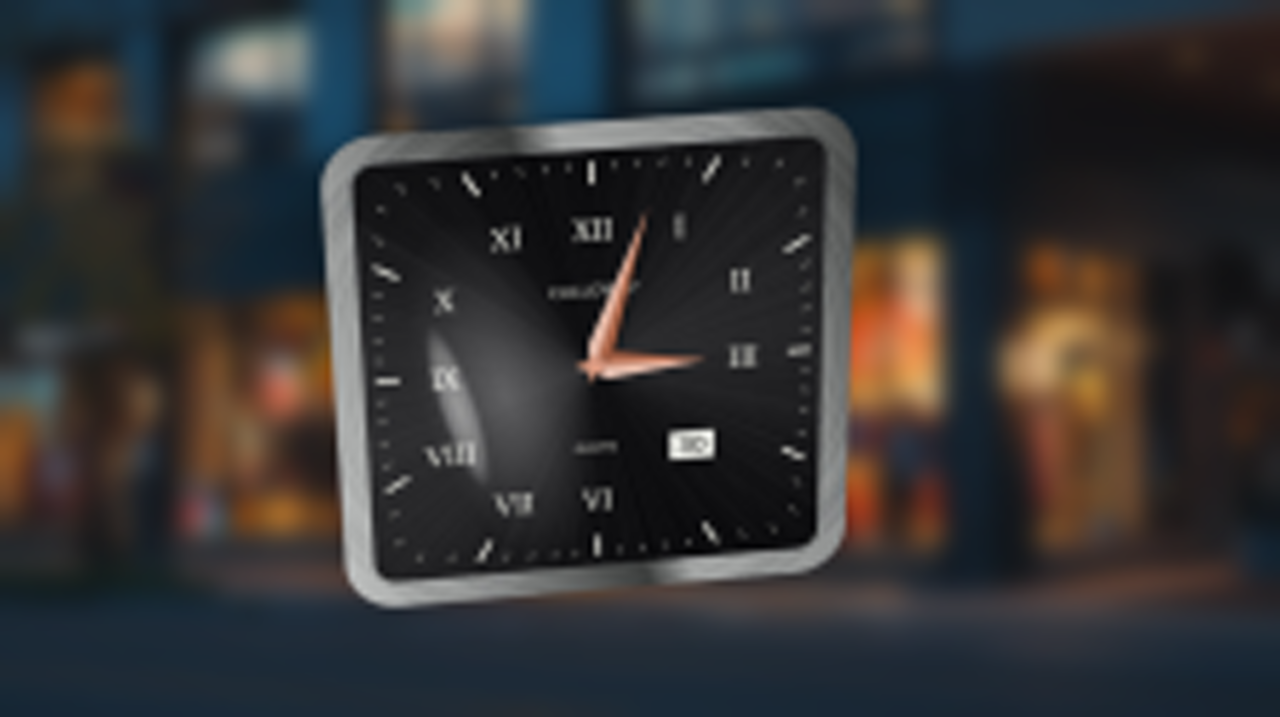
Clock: 3:03
